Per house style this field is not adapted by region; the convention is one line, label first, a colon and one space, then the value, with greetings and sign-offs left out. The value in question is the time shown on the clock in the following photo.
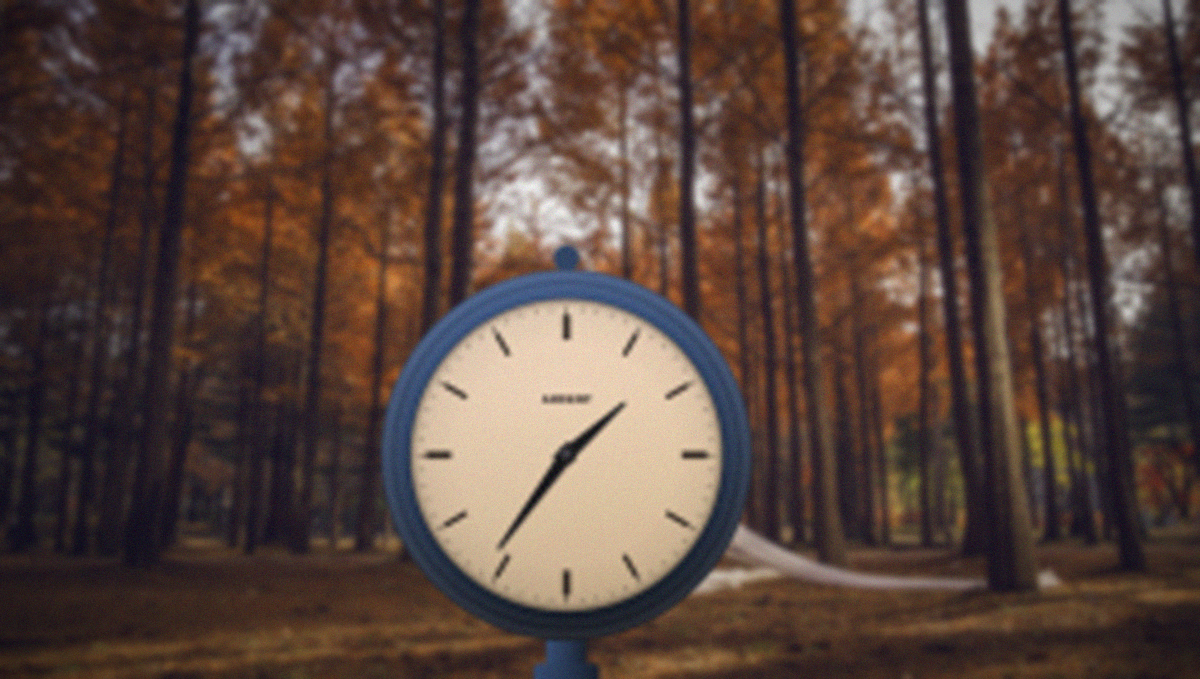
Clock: 1:36
